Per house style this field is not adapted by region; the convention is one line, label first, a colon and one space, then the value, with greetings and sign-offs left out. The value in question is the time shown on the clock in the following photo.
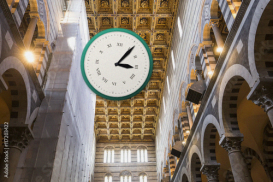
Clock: 3:06
